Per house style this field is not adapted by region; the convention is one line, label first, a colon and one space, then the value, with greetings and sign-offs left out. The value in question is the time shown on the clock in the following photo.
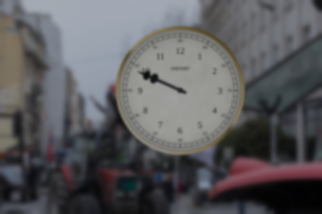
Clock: 9:49
